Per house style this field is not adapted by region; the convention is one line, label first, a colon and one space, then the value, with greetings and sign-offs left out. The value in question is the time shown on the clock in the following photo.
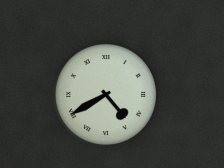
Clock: 4:40
